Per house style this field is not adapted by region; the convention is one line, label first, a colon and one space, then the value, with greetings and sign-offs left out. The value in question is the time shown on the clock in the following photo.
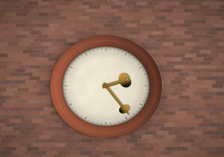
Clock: 2:24
